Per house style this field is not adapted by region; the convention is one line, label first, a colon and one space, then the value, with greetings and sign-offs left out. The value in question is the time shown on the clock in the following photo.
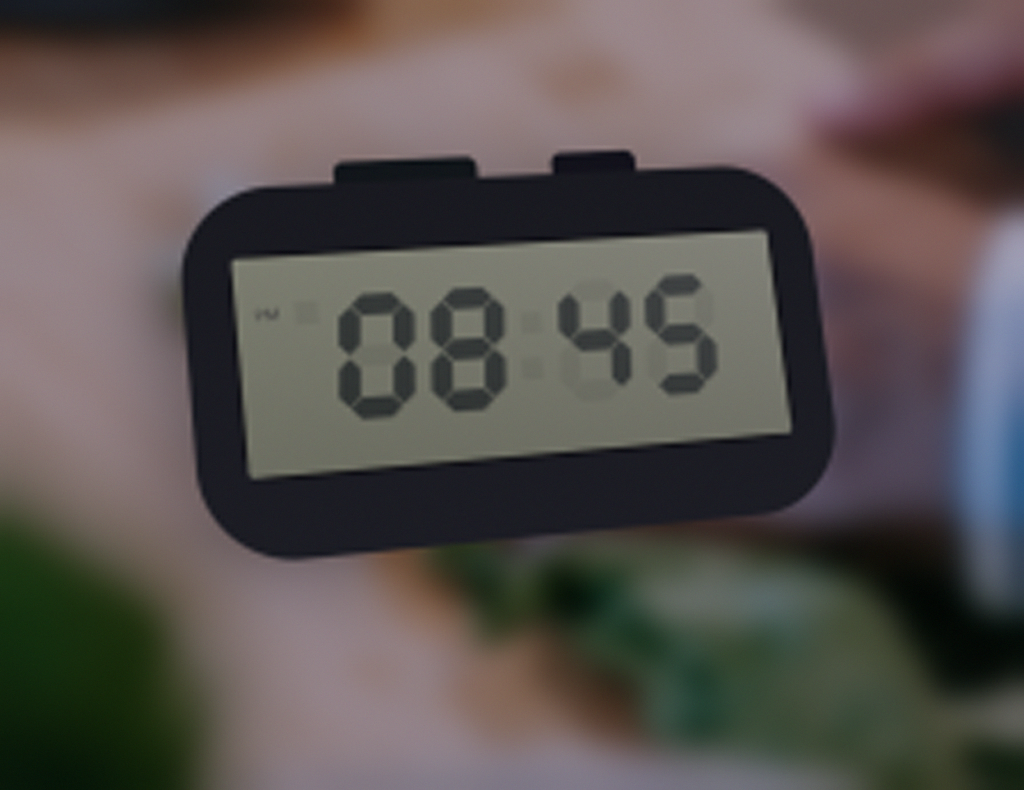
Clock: 8:45
